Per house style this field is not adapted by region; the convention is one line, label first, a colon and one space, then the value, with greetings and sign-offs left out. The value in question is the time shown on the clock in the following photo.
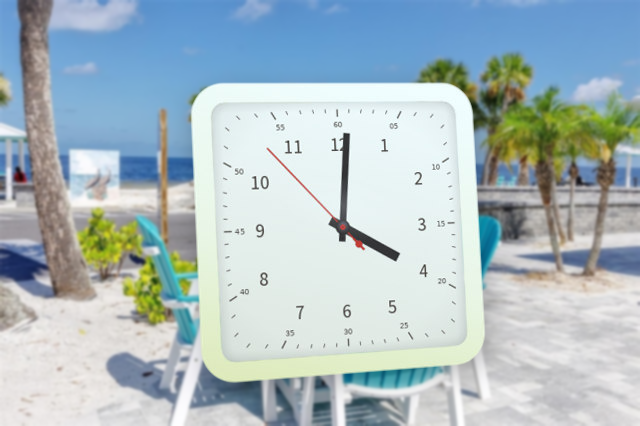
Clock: 4:00:53
